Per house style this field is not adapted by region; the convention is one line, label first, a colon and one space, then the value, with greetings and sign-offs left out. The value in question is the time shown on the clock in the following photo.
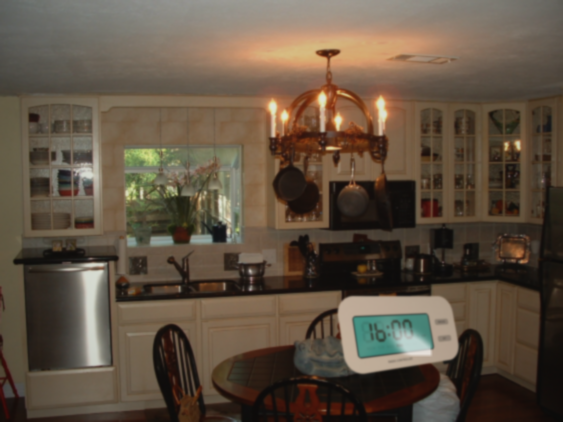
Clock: 16:00
